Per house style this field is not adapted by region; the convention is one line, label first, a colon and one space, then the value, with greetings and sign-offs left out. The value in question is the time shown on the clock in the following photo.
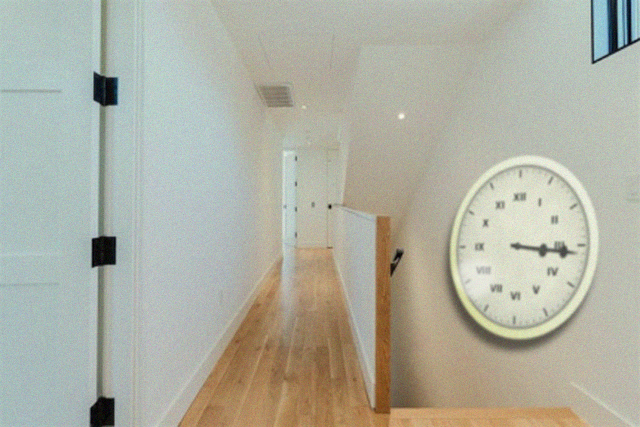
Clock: 3:16
